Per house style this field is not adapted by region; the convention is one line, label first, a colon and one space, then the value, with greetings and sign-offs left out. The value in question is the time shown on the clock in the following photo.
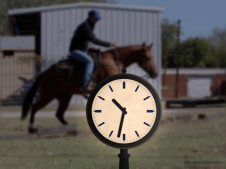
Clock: 10:32
